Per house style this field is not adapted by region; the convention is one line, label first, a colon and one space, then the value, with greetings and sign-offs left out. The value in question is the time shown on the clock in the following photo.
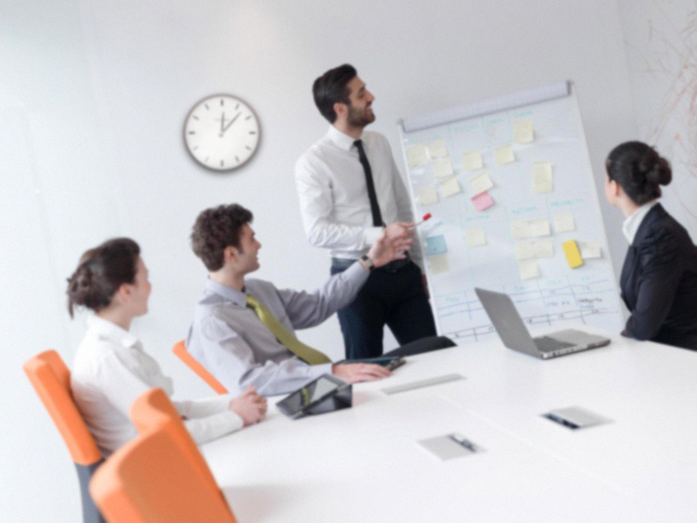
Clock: 12:07
